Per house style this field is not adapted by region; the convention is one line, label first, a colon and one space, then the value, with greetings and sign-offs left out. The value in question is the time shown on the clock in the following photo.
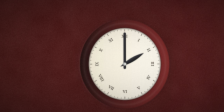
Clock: 2:00
